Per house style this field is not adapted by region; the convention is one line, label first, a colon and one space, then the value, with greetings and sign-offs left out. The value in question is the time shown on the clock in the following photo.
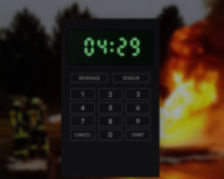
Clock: 4:29
